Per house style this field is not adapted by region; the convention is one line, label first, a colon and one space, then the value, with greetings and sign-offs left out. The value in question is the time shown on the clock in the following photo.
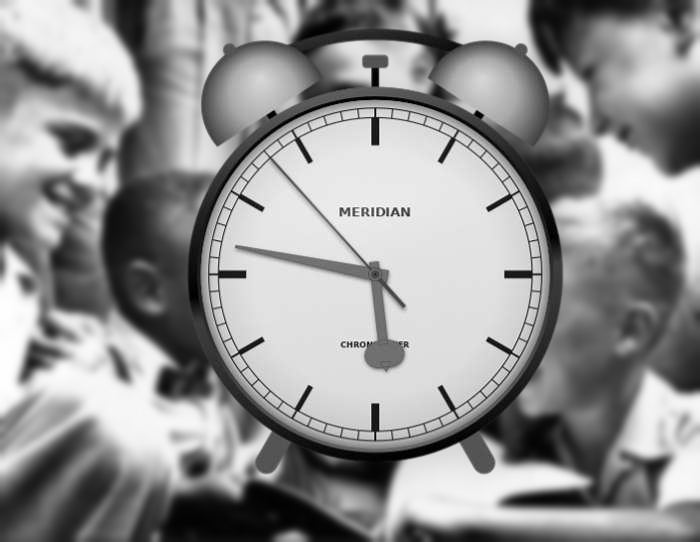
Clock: 5:46:53
